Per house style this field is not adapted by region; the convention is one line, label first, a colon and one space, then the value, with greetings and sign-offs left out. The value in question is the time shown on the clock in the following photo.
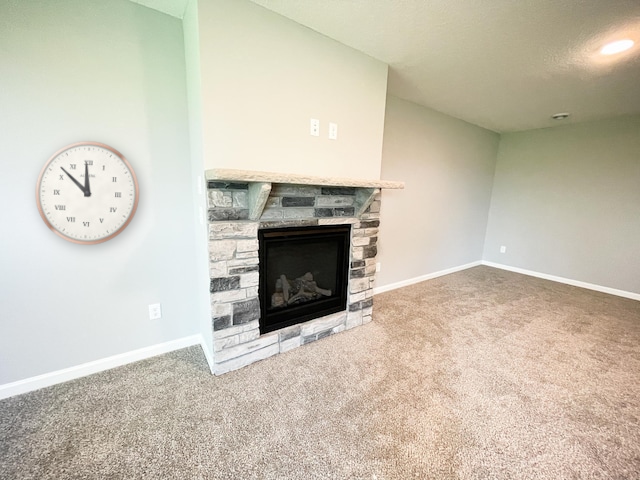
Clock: 11:52
